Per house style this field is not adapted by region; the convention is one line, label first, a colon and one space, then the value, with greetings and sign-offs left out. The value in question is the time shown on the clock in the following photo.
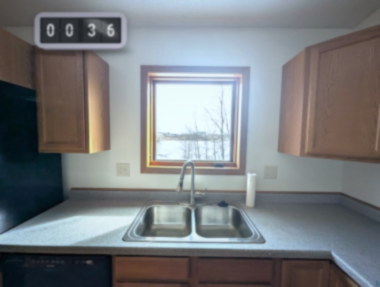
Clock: 0:36
